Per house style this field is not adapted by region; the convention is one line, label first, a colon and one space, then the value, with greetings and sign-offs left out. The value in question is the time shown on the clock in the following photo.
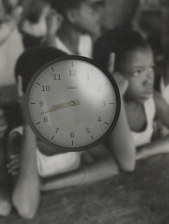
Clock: 8:42
